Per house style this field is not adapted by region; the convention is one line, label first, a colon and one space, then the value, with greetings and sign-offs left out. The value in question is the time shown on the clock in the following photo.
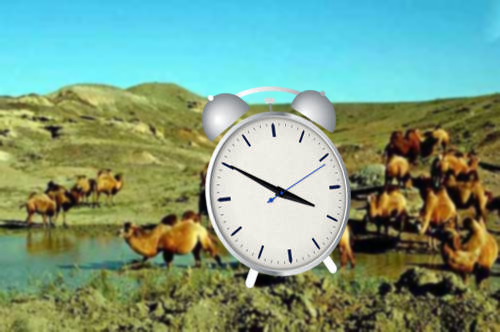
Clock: 3:50:11
